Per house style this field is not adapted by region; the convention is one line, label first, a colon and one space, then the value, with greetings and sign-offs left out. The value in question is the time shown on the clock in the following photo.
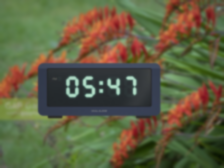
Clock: 5:47
